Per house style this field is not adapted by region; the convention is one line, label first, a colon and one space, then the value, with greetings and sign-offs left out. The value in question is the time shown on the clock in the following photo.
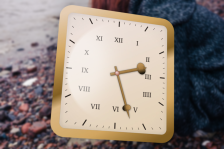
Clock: 2:27
